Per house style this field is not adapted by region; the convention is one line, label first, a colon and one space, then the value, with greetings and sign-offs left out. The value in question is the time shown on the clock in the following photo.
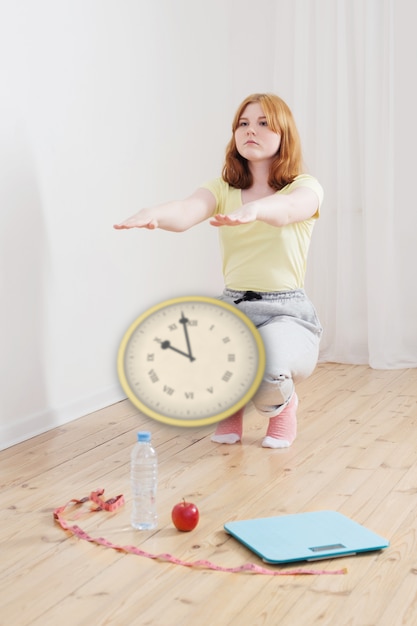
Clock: 9:58
